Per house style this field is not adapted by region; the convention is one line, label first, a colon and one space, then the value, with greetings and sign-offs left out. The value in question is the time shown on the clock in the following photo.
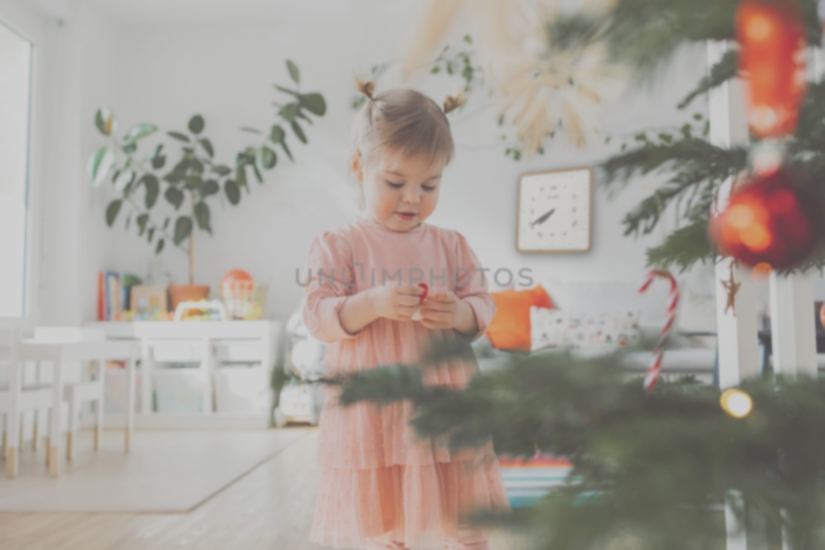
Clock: 7:40
